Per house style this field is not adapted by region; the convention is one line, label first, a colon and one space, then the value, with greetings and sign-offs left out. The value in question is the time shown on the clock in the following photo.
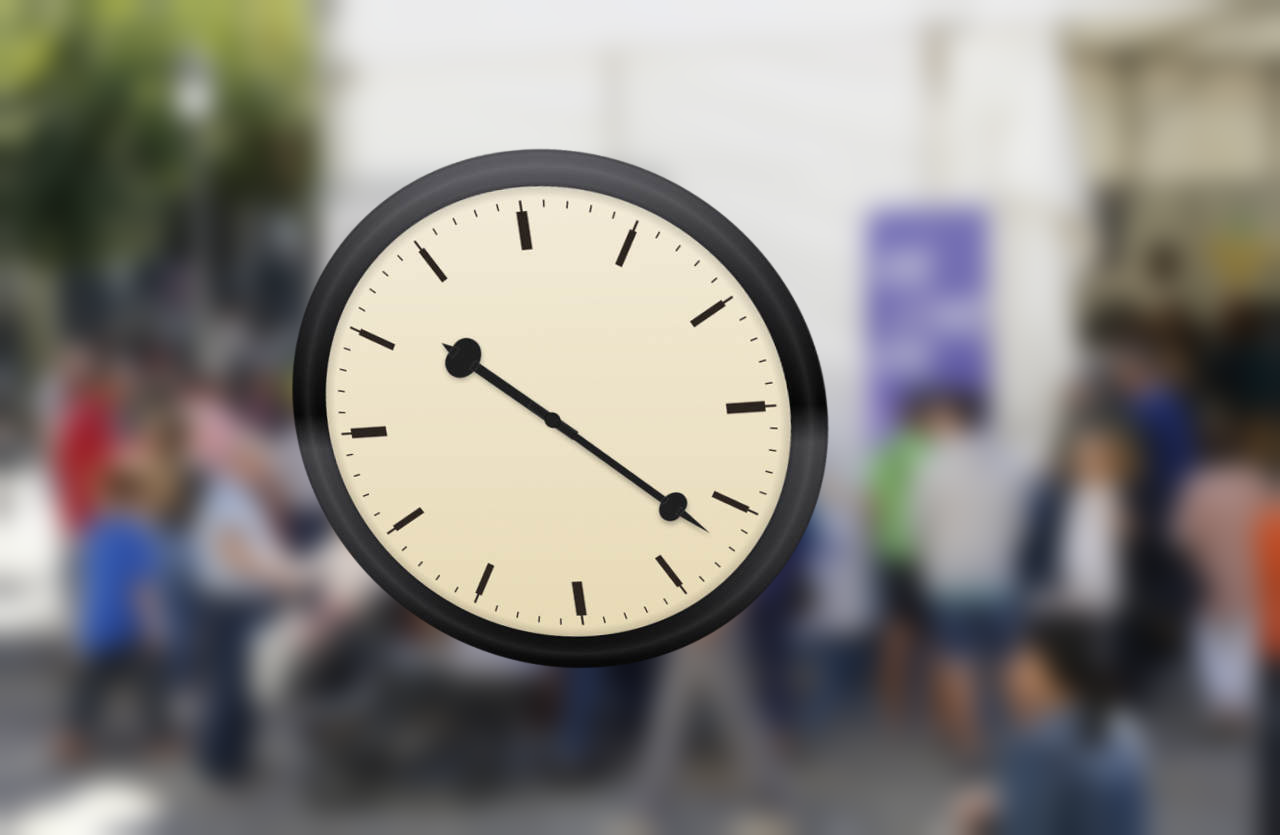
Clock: 10:22
